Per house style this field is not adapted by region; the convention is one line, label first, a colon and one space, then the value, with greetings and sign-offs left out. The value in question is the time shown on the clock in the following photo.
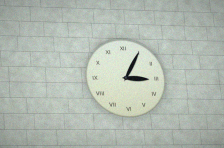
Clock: 3:05
